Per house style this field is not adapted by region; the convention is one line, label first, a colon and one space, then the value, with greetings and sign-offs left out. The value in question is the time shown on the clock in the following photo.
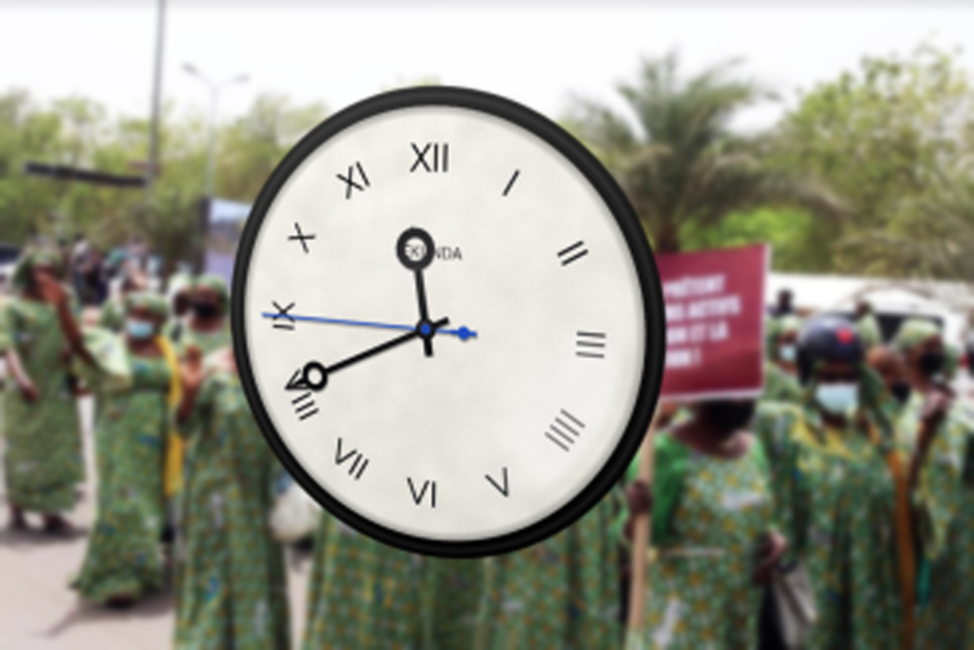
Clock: 11:40:45
